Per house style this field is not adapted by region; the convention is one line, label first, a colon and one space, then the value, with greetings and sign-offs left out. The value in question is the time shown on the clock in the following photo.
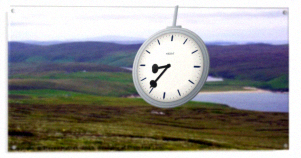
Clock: 8:36
